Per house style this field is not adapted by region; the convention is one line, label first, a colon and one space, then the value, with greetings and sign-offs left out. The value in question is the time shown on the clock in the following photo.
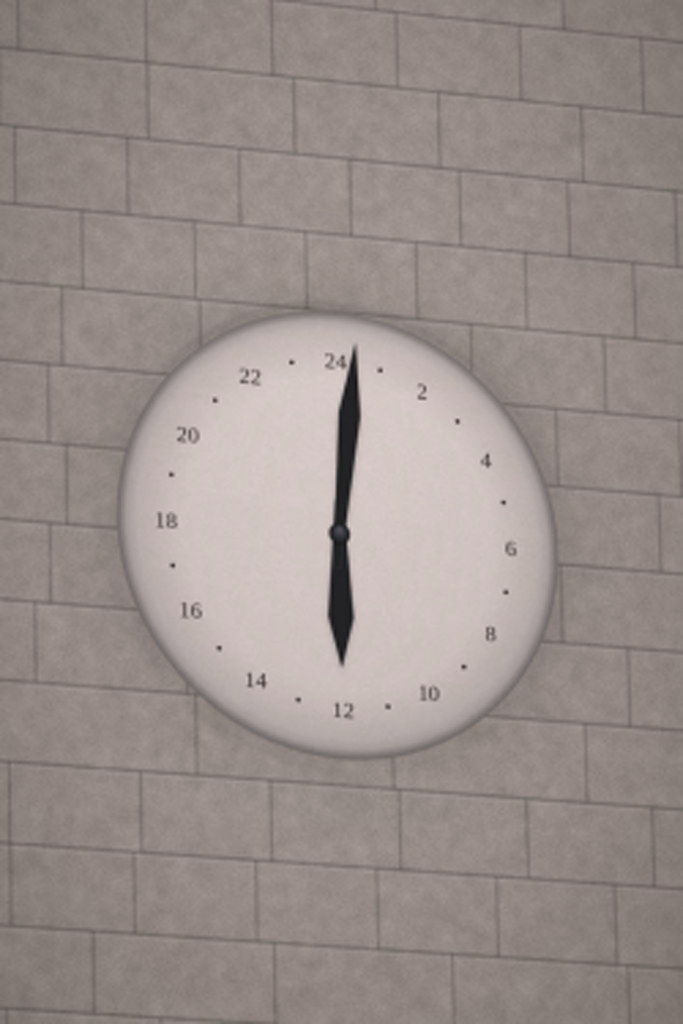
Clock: 12:01
